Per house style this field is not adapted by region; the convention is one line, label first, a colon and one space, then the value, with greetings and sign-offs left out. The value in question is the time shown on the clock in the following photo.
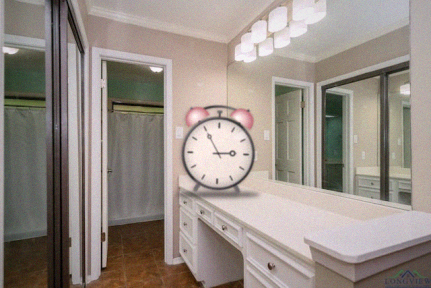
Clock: 2:55
